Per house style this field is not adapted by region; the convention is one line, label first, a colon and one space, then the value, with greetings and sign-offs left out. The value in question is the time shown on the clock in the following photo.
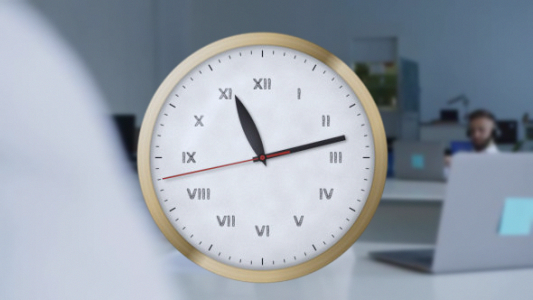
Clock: 11:12:43
